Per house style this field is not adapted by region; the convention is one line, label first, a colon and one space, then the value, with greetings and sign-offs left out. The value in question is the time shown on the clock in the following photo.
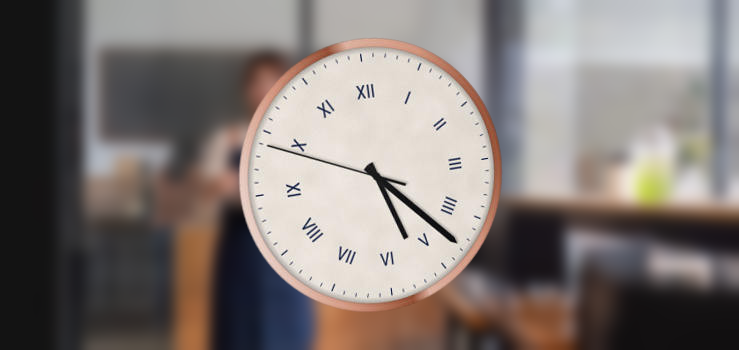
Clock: 5:22:49
